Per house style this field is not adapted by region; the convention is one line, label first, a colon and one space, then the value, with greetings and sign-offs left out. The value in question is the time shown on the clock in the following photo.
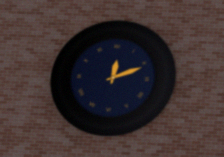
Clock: 12:11
